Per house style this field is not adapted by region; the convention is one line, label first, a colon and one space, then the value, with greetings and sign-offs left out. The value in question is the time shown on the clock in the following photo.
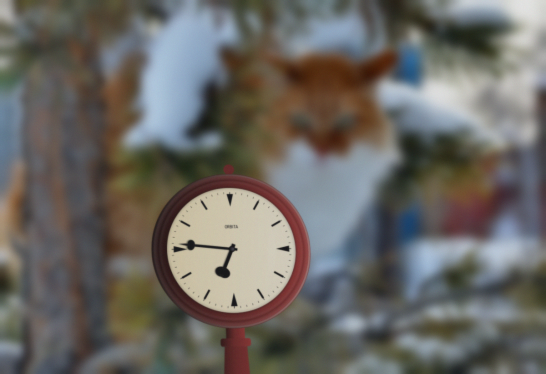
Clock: 6:46
